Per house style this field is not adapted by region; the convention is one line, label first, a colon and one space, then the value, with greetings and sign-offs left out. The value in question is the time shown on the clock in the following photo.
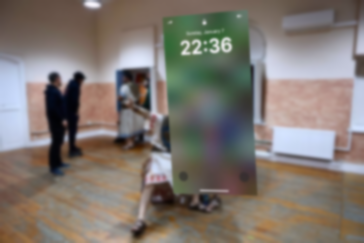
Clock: 22:36
